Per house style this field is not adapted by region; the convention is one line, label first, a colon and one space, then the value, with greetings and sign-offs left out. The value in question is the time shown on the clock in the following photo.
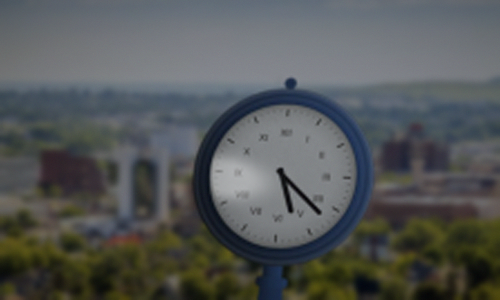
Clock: 5:22
